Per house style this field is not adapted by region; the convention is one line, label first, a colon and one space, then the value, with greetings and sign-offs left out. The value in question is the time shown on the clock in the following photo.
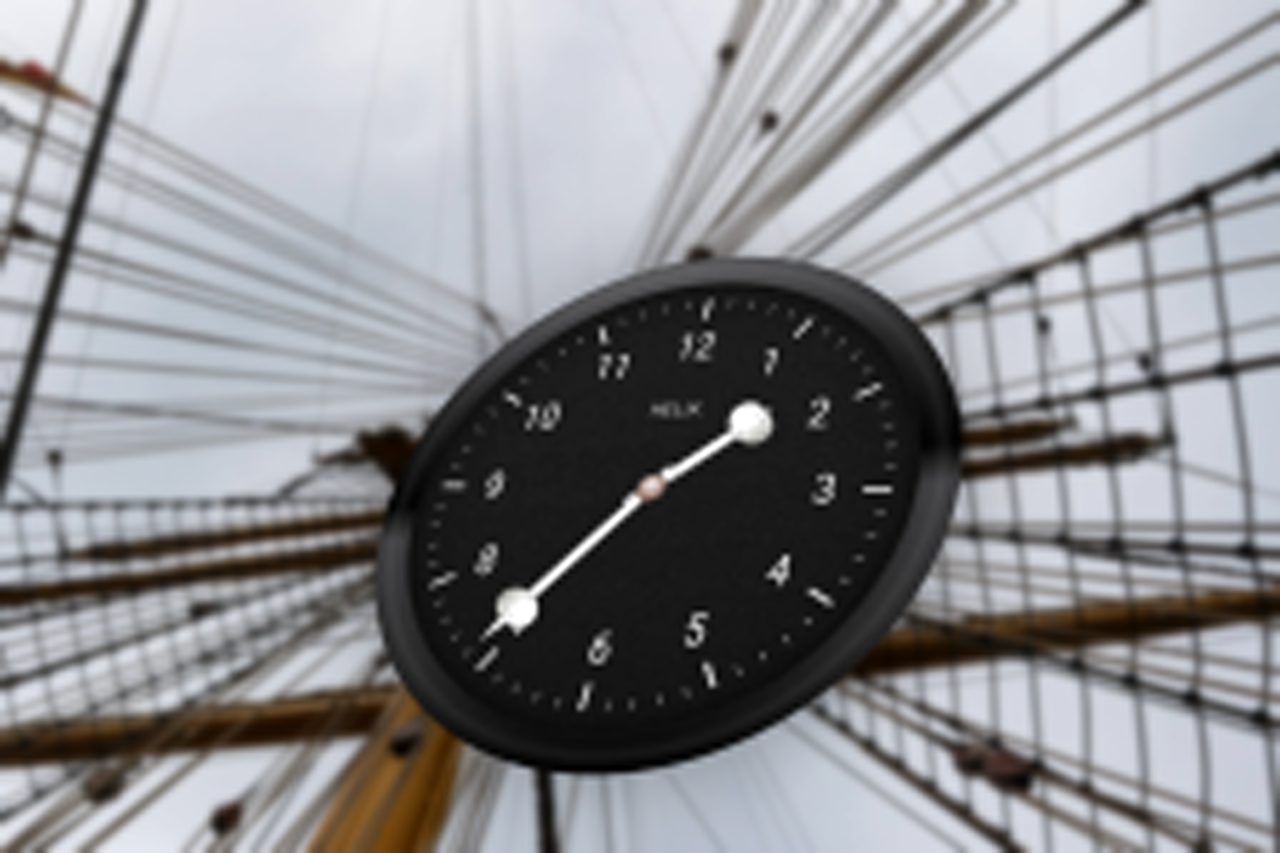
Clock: 1:36
